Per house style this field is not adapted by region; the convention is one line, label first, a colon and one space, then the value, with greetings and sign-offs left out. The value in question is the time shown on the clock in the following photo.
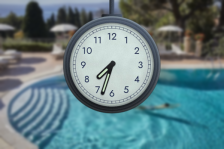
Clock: 7:33
